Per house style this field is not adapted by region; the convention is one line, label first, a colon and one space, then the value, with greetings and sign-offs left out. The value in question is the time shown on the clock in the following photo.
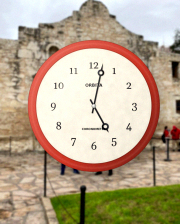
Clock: 5:02
